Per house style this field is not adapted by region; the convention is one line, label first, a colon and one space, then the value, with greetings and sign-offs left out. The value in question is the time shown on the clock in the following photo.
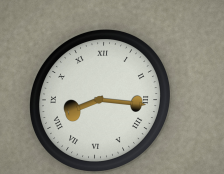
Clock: 8:16
